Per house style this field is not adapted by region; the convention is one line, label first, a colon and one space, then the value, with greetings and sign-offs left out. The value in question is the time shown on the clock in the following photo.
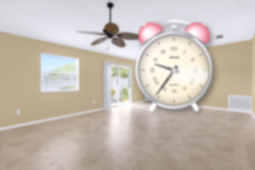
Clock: 9:36
